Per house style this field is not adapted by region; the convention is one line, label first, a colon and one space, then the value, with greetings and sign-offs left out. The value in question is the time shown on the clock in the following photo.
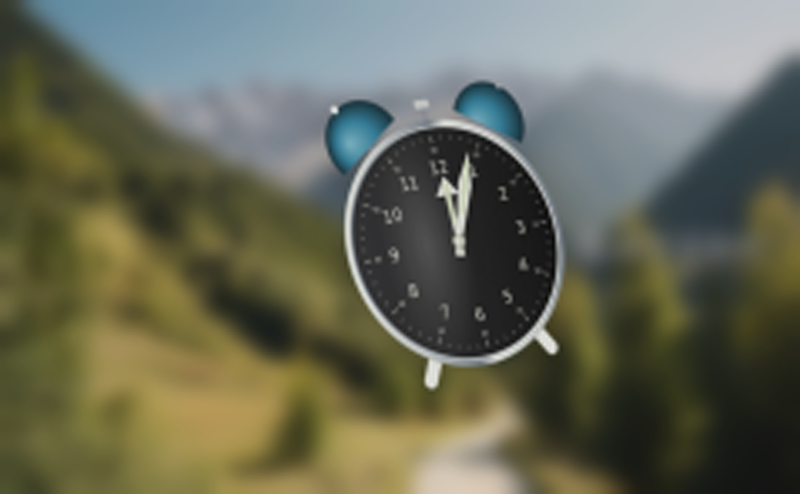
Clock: 12:04
